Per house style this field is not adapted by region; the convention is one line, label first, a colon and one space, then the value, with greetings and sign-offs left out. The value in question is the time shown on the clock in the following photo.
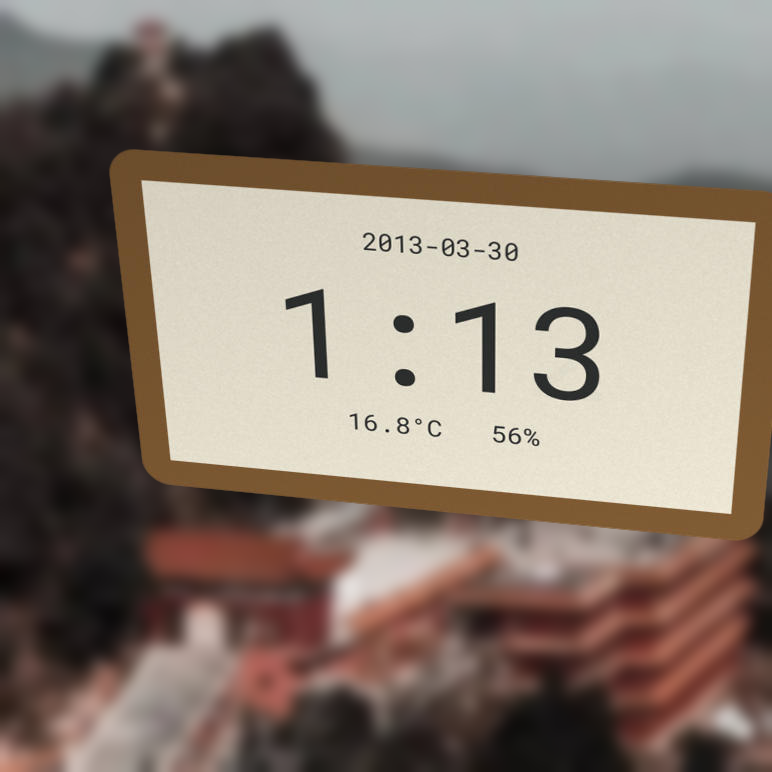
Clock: 1:13
